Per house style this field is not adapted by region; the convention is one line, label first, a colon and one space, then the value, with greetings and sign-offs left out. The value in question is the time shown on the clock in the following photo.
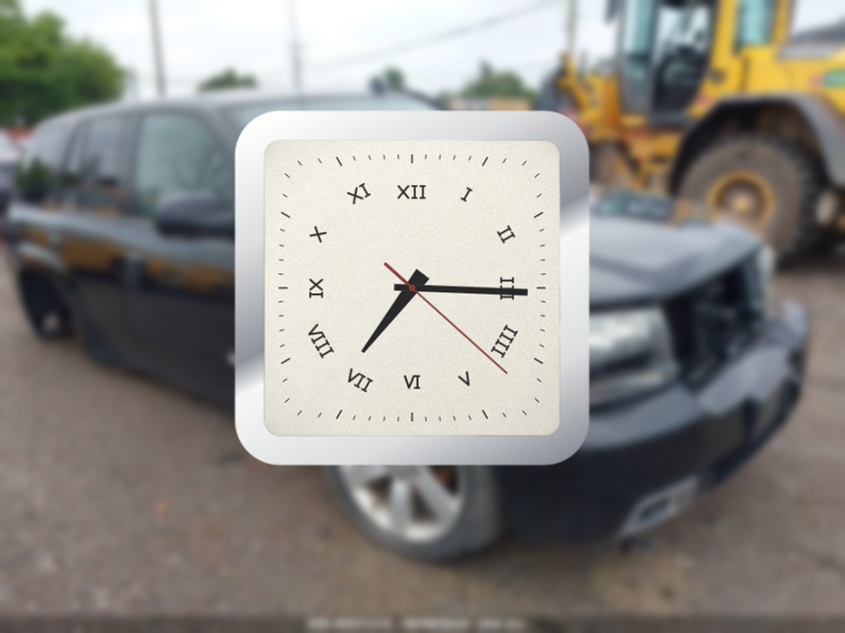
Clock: 7:15:22
